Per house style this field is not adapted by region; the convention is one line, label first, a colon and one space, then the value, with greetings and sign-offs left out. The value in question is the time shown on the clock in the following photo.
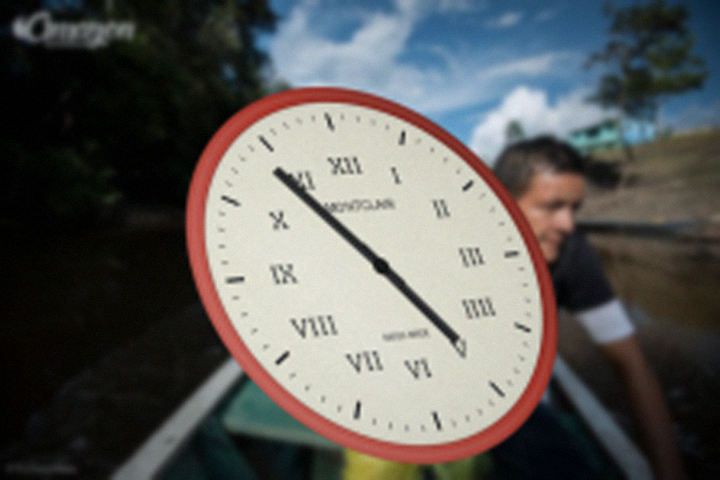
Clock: 4:54
